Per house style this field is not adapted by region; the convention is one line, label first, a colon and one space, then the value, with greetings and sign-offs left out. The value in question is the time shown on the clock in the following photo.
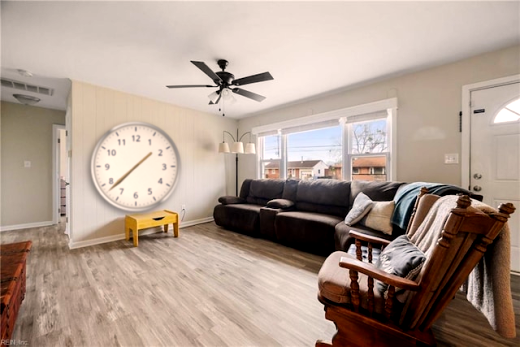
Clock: 1:38
